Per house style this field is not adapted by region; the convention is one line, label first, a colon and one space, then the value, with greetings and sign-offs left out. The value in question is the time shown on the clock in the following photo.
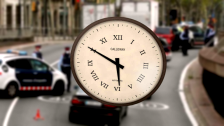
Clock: 5:50
